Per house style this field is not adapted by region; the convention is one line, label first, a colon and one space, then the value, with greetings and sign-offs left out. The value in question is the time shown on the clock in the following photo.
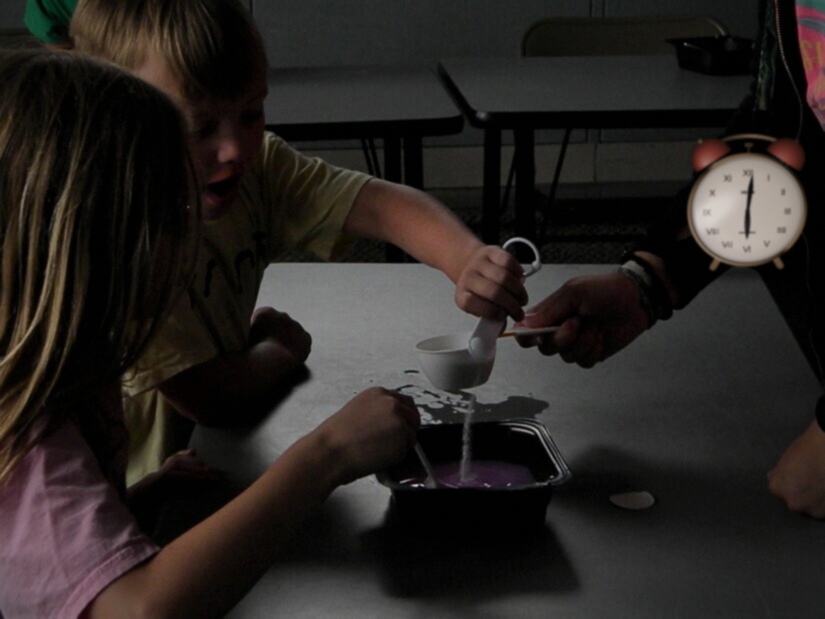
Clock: 6:01
